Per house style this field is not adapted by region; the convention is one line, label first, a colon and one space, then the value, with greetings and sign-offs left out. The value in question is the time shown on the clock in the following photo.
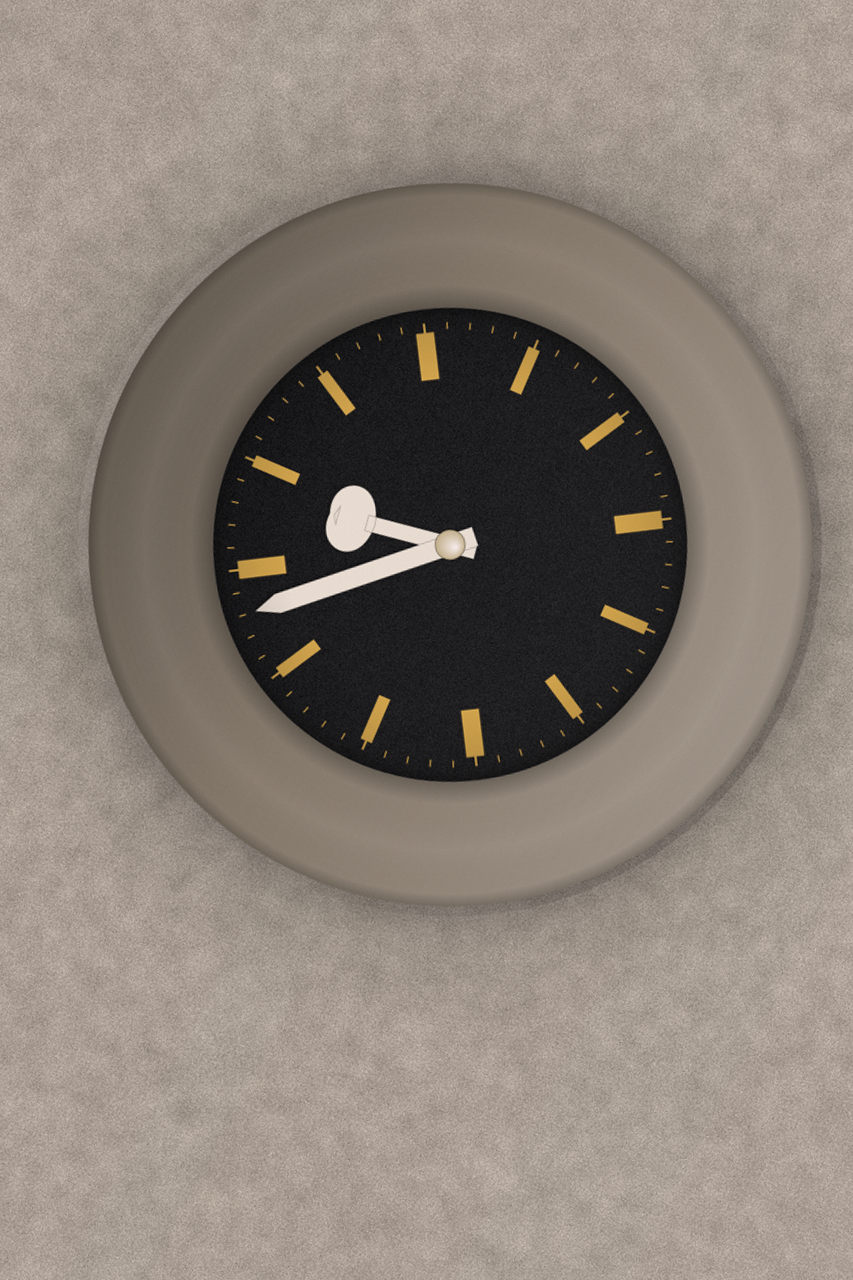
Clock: 9:43
